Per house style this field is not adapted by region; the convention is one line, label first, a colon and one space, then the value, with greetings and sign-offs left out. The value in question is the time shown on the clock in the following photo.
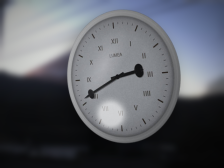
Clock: 2:41
